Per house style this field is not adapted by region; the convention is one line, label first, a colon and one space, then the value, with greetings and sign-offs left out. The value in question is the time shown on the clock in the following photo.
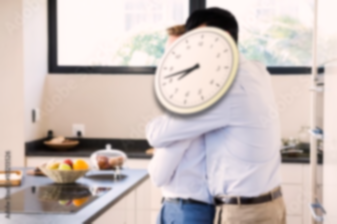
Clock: 7:42
